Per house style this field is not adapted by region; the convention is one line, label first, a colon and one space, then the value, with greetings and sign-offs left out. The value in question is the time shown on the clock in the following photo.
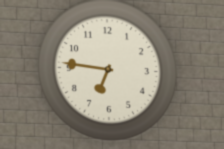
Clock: 6:46
